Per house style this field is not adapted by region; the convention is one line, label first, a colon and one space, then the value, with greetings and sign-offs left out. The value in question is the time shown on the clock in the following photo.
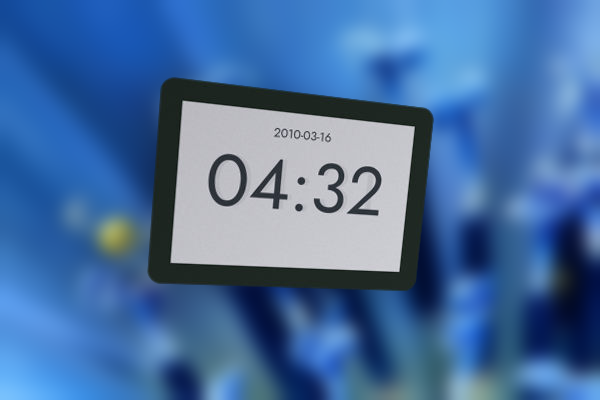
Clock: 4:32
